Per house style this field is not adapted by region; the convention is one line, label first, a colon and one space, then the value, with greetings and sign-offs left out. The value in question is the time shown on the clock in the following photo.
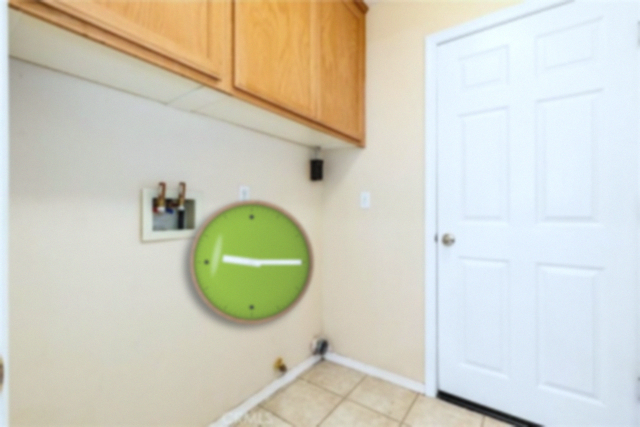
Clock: 9:15
